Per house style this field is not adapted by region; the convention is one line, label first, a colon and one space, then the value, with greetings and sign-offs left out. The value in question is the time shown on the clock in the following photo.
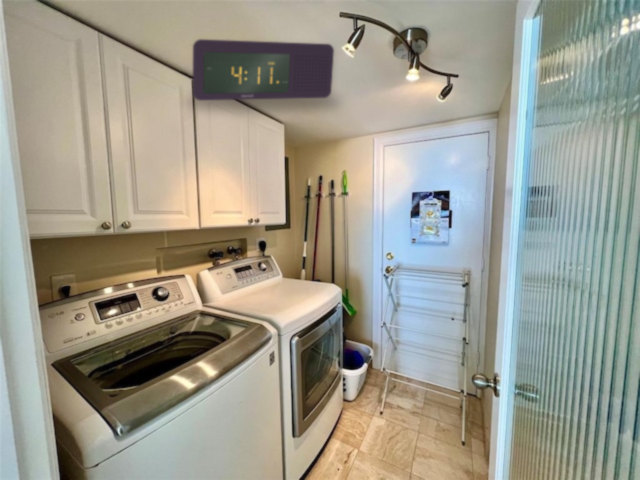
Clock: 4:11
